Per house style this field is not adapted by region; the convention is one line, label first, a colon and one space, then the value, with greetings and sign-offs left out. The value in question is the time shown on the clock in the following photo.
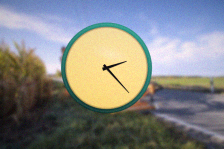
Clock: 2:23
